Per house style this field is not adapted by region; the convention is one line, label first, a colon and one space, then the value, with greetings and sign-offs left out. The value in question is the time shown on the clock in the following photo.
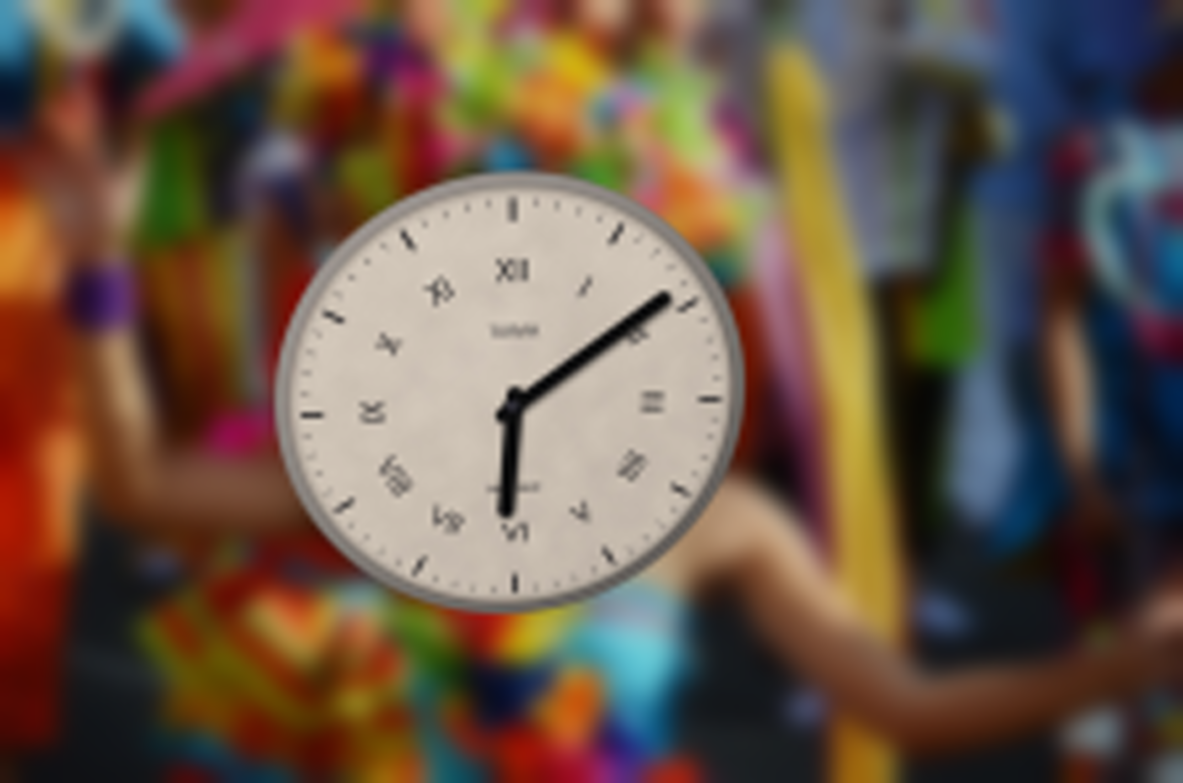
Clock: 6:09
